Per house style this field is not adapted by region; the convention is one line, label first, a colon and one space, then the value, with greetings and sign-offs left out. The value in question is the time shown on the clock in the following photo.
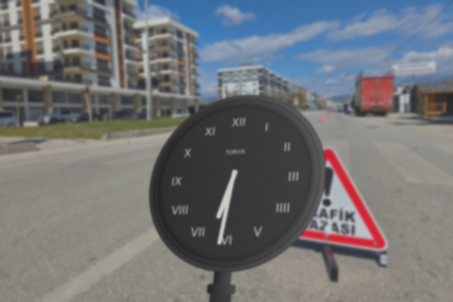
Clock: 6:31
